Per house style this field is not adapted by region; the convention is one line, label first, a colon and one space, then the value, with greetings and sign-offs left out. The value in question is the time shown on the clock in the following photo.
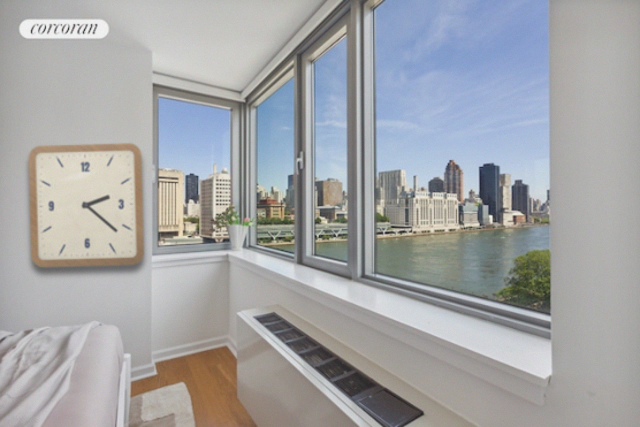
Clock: 2:22
